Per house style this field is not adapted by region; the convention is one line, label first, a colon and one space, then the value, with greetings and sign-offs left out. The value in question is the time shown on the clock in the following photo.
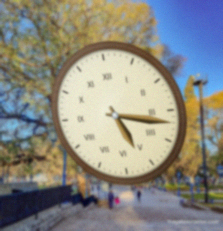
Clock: 5:17
